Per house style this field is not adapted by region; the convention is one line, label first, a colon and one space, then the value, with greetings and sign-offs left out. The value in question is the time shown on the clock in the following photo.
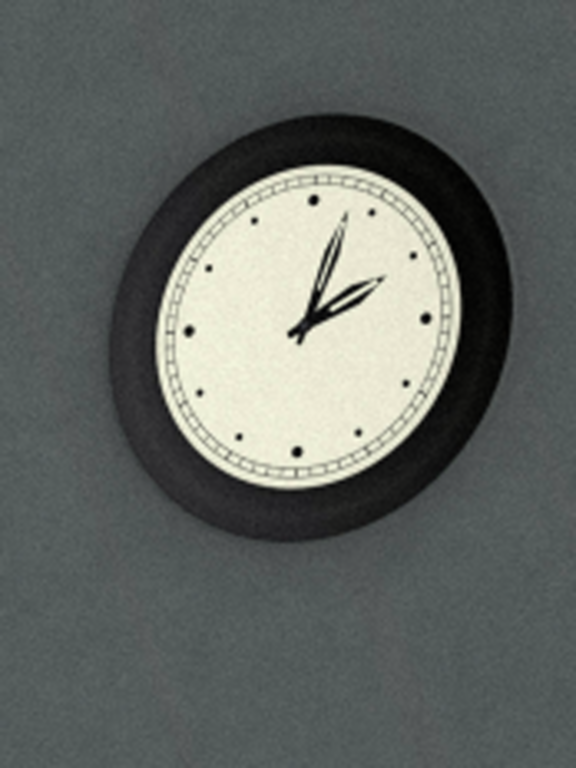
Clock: 2:03
